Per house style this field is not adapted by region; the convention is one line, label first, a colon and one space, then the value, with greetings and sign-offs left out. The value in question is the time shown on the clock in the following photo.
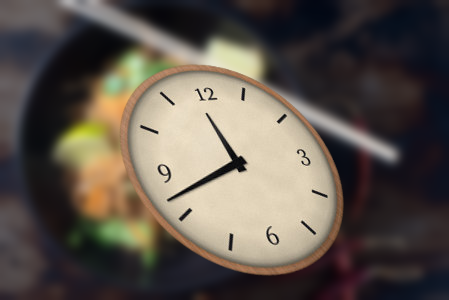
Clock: 11:42
